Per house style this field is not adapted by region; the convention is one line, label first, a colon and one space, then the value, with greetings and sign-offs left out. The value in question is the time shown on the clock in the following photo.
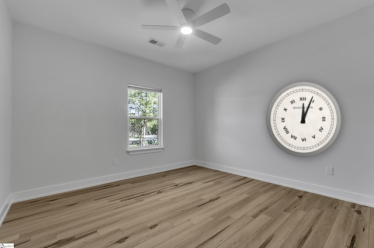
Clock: 12:04
